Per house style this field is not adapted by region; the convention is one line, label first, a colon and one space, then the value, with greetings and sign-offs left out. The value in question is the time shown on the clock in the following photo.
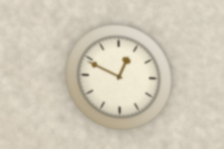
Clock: 12:49
